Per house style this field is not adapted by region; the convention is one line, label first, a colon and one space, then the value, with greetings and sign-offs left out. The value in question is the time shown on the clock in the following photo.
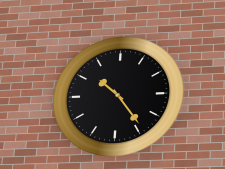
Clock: 10:24
